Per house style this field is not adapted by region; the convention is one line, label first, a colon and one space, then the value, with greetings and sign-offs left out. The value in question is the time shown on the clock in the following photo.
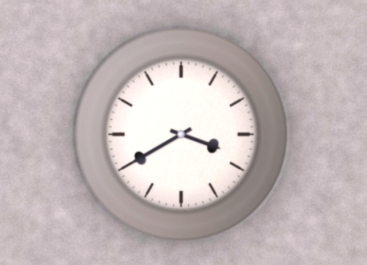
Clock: 3:40
